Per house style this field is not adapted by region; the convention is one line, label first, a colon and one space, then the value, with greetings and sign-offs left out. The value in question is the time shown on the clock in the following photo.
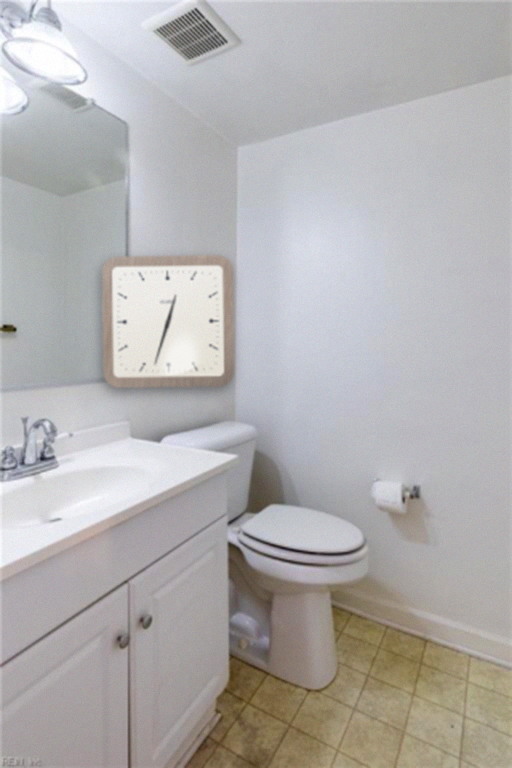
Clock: 12:33
